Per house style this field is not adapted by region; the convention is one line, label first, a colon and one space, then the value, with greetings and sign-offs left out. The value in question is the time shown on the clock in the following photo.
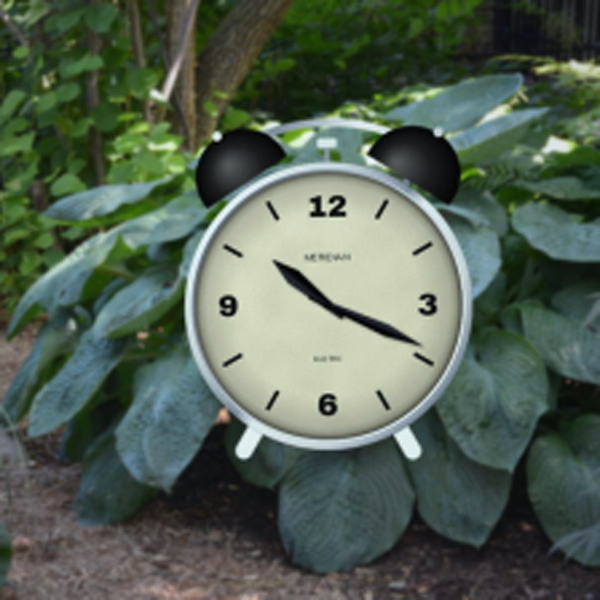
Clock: 10:19
